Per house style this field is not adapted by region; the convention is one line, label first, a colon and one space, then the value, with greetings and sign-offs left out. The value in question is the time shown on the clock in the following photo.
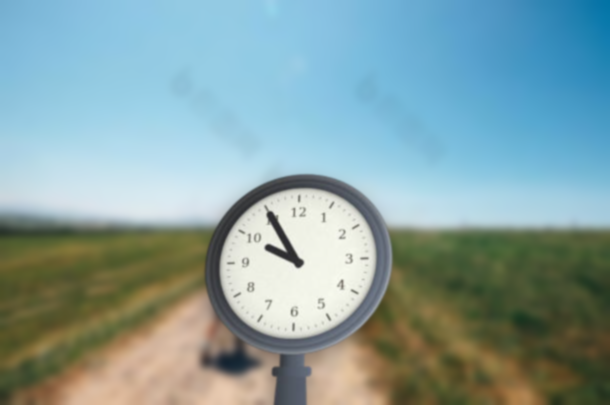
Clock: 9:55
